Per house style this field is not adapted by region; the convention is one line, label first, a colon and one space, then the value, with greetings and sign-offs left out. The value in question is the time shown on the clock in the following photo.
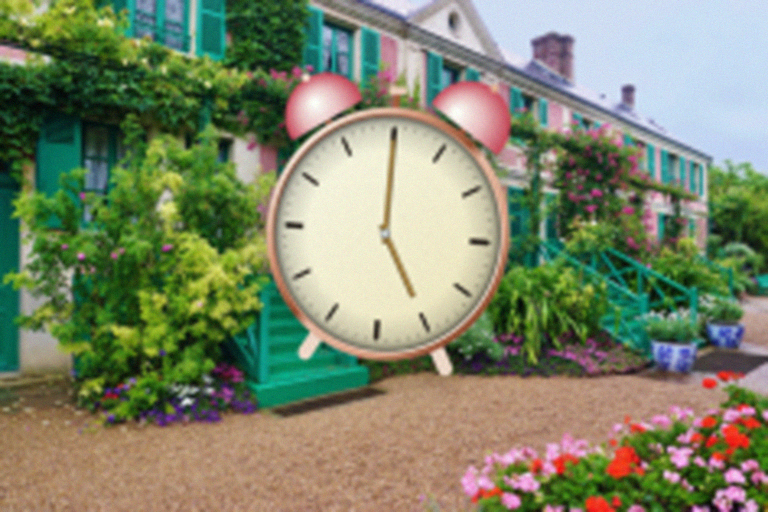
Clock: 5:00
